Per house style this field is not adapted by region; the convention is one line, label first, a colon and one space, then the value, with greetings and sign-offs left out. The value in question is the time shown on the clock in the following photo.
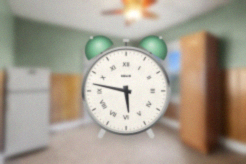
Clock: 5:47
